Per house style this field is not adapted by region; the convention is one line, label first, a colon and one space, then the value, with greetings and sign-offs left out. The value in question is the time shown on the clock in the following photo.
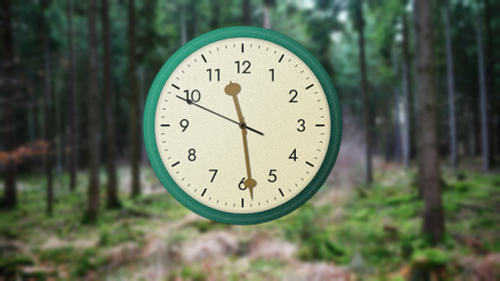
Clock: 11:28:49
